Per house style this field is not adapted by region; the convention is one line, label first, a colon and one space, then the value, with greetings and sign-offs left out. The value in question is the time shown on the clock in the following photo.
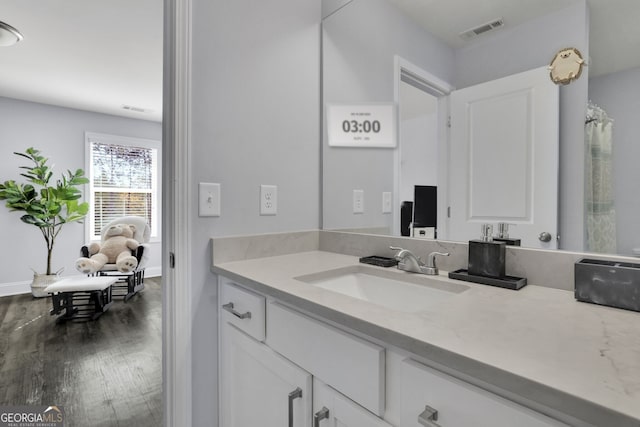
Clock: 3:00
